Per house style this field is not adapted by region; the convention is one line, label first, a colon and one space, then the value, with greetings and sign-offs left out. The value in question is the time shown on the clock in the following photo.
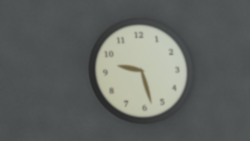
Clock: 9:28
